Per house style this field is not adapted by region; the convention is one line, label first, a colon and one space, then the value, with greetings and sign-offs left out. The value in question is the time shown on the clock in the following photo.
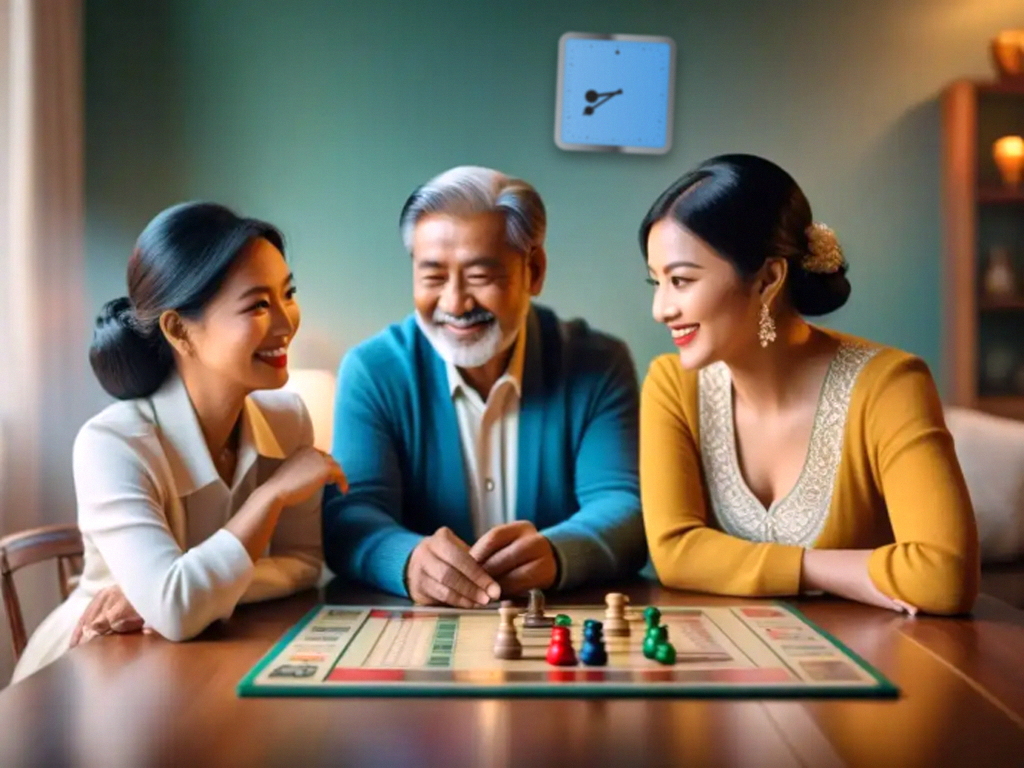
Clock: 8:39
